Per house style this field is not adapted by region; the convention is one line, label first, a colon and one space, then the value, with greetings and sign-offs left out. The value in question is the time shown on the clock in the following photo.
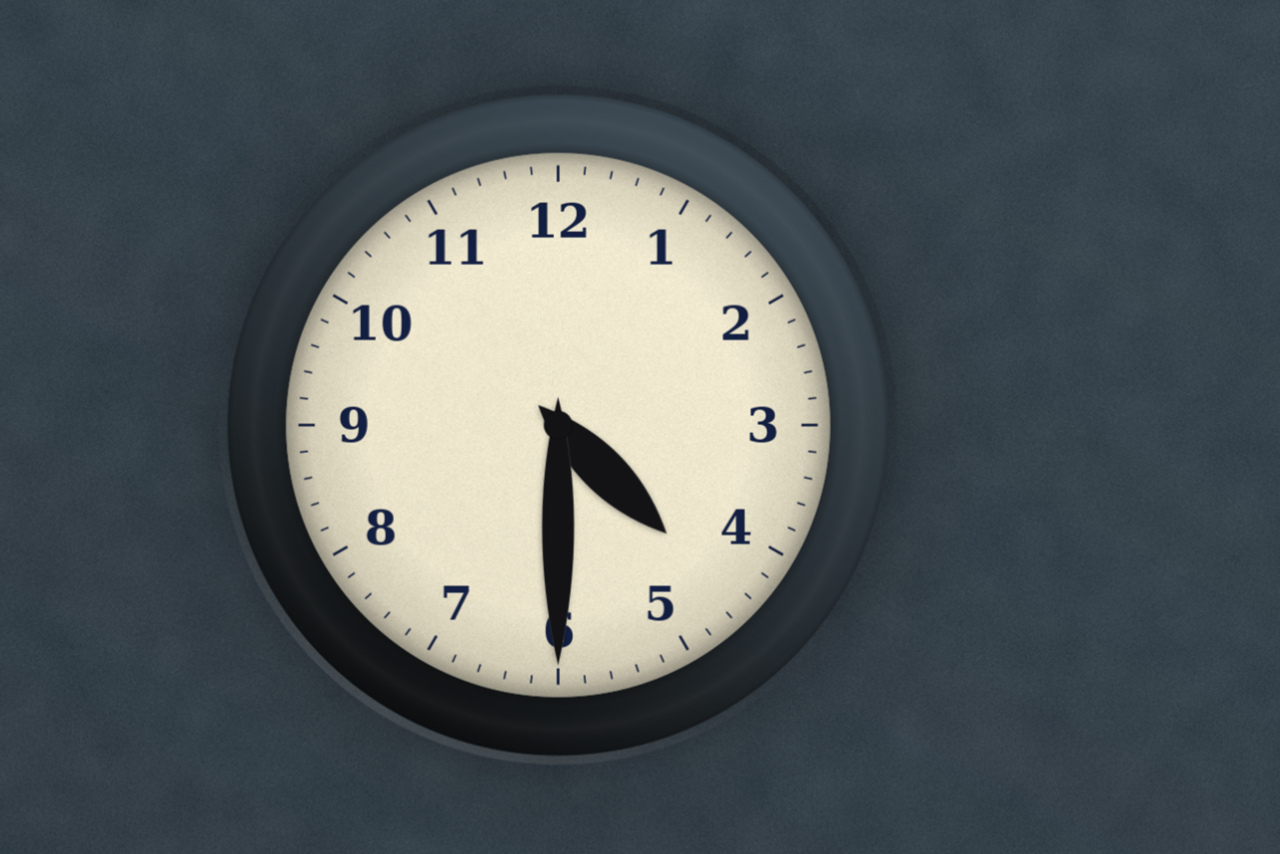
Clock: 4:30
